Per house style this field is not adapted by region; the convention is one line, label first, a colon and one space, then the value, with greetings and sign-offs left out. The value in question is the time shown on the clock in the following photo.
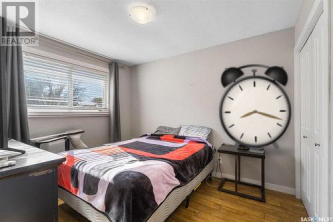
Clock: 8:18
